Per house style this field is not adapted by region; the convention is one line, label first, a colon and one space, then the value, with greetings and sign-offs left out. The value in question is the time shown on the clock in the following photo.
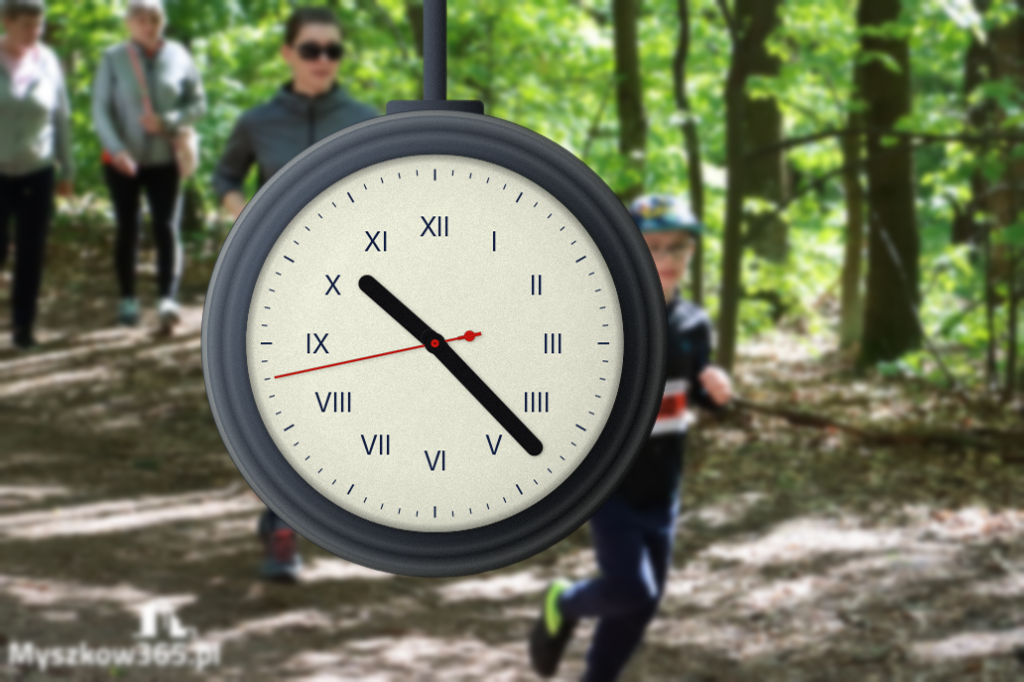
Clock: 10:22:43
